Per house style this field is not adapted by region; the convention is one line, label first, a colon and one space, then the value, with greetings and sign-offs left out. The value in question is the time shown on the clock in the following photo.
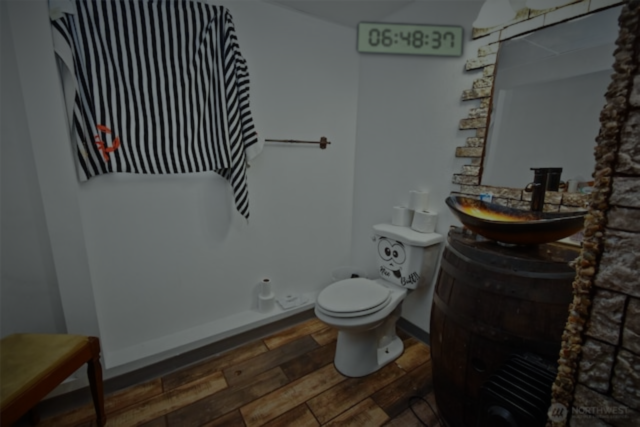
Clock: 6:48:37
